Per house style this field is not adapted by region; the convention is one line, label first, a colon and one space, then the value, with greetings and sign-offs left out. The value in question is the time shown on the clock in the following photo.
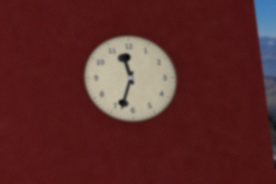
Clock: 11:33
